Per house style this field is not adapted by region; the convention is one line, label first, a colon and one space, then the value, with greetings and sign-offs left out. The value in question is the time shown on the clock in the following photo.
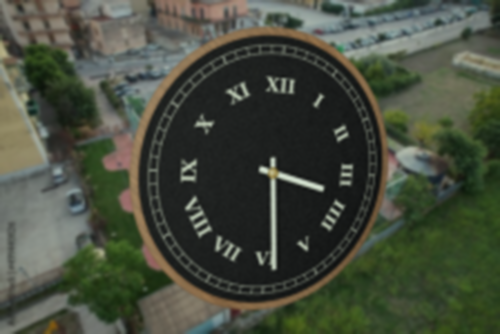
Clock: 3:29
